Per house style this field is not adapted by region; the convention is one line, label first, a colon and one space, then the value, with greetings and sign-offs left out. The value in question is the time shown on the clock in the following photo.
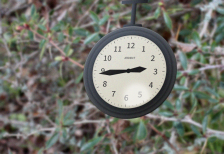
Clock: 2:44
